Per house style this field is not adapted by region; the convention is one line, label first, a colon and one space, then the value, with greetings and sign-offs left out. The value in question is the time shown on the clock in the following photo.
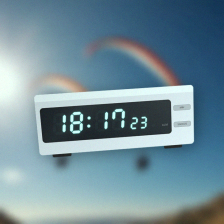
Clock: 18:17:23
